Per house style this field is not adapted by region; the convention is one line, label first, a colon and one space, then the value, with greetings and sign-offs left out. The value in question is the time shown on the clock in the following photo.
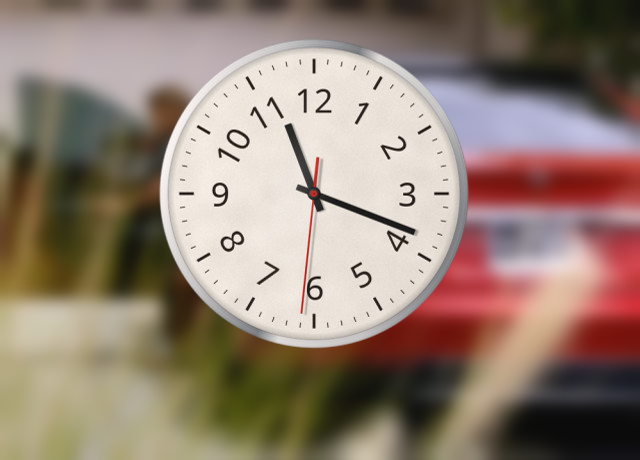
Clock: 11:18:31
